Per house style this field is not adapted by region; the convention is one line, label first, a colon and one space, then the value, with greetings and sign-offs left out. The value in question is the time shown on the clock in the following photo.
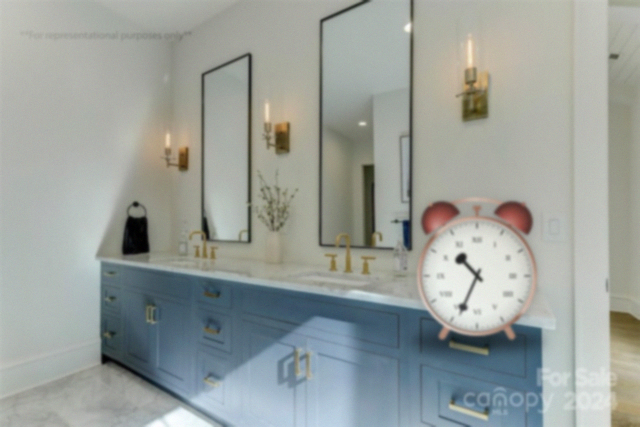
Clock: 10:34
